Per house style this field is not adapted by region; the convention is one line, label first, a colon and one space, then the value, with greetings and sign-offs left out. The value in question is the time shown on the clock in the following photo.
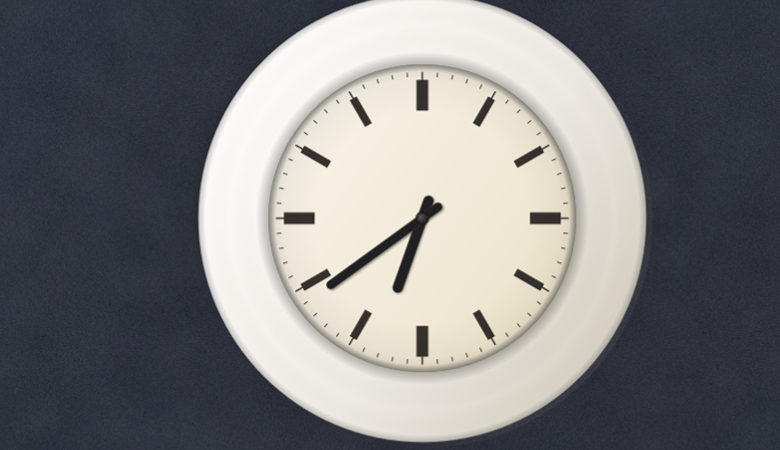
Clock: 6:39
